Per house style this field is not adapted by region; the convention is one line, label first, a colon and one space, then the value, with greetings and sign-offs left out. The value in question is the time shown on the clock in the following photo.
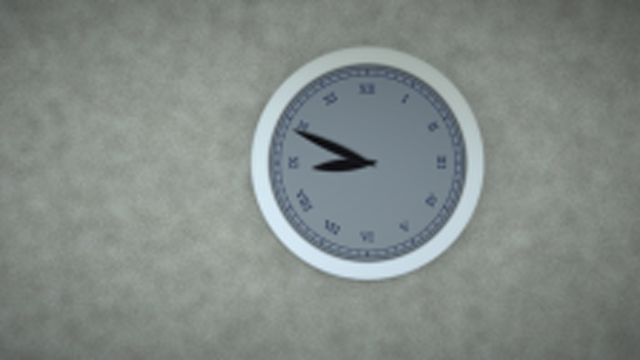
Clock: 8:49
